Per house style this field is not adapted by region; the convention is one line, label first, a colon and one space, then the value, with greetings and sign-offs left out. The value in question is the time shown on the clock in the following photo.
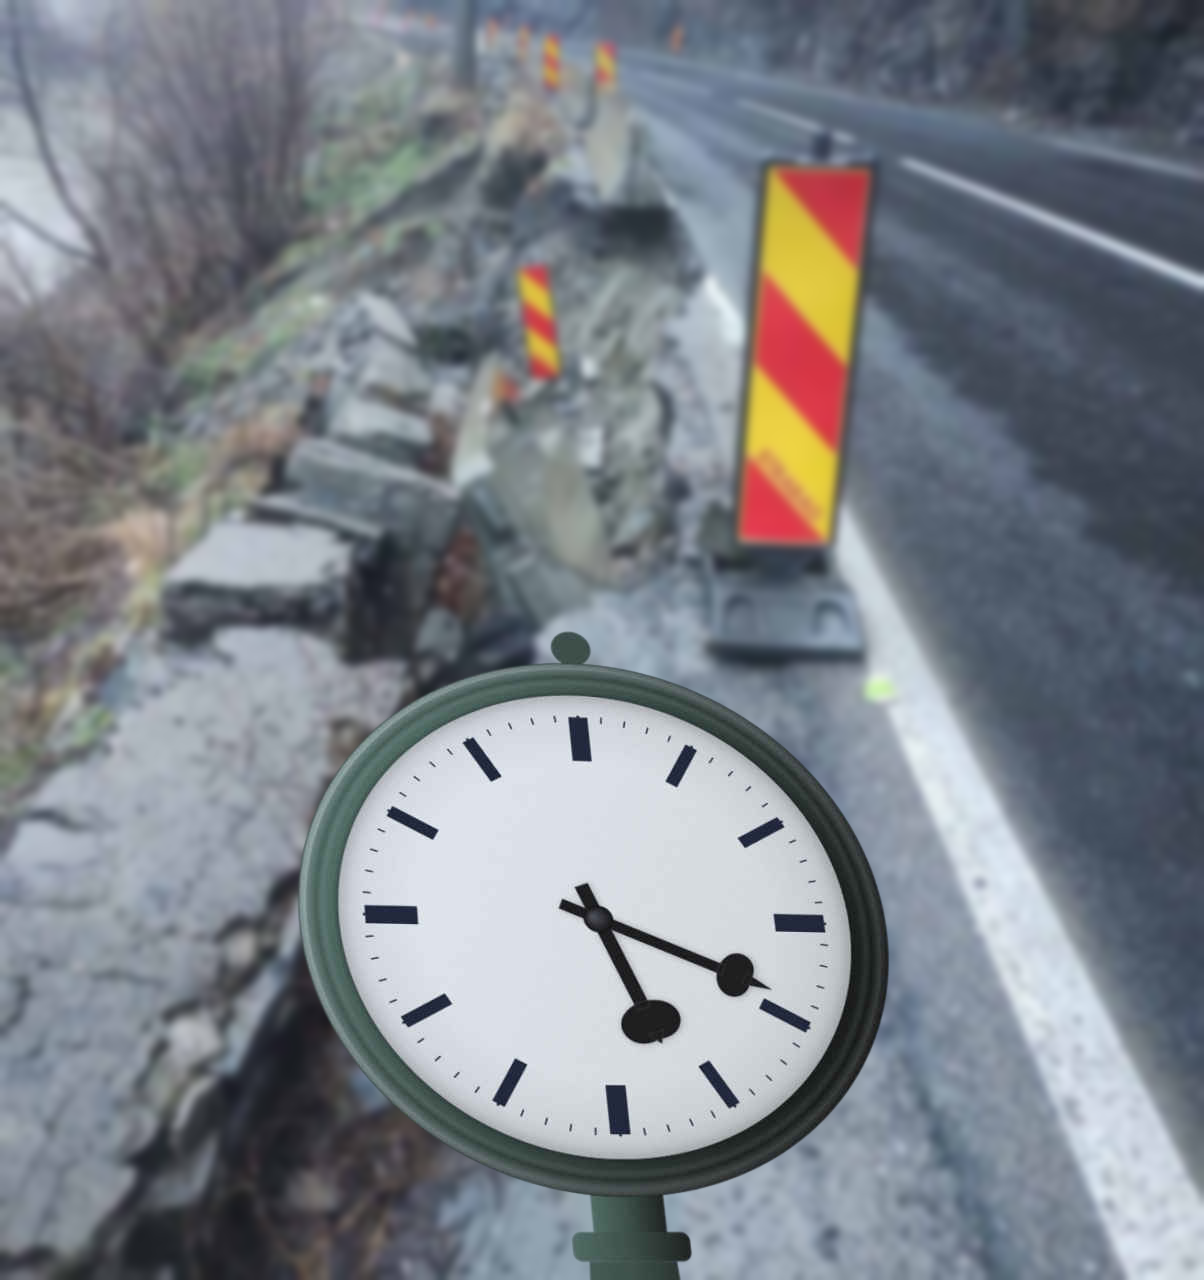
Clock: 5:19
